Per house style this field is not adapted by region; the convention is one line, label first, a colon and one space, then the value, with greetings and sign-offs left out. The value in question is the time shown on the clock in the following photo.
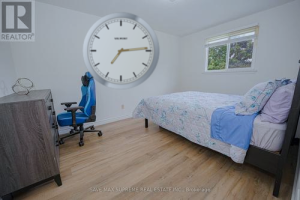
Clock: 7:14
